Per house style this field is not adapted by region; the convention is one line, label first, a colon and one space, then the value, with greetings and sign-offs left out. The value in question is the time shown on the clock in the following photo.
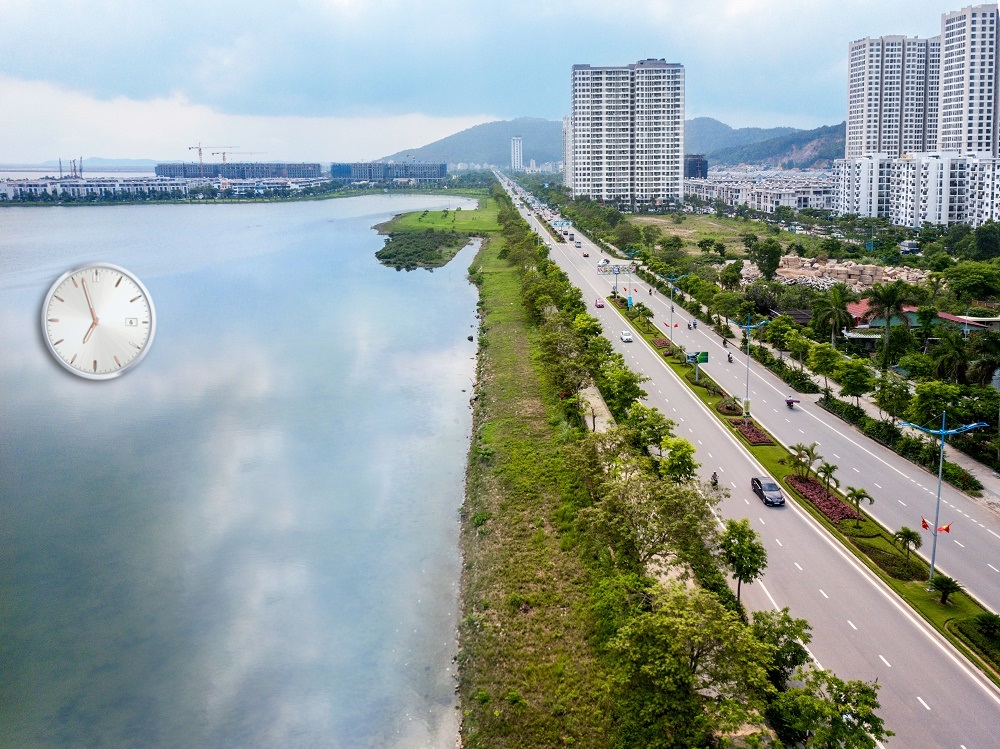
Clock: 6:57
